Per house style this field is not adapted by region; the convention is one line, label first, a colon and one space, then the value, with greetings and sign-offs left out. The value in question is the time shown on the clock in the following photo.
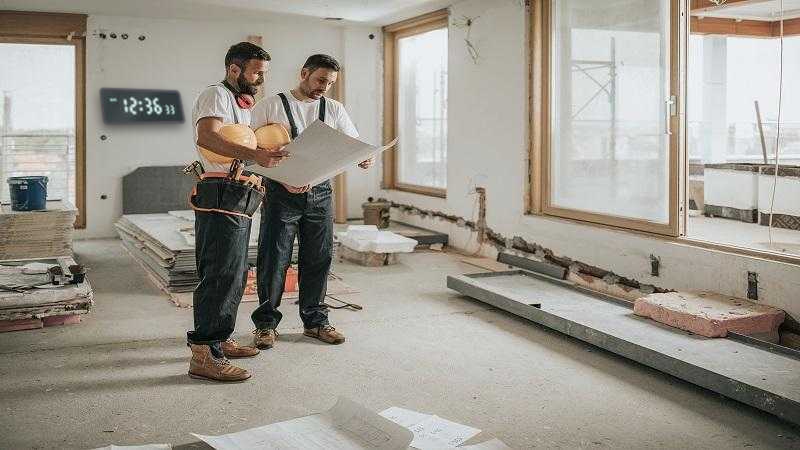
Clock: 12:36
